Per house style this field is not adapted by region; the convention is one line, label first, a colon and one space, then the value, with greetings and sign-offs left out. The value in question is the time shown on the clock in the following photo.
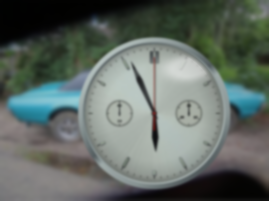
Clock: 5:56
